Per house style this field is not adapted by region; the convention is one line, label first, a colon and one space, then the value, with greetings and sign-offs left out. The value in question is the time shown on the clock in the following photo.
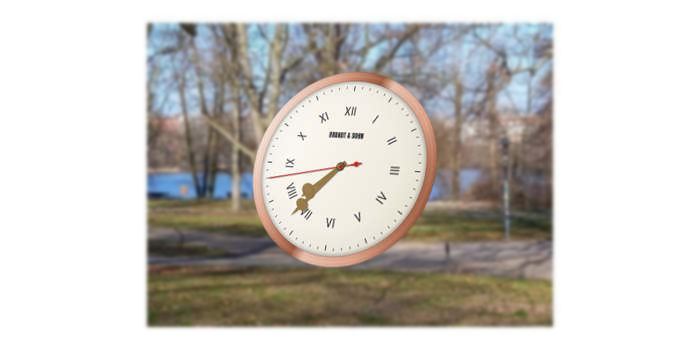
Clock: 7:36:43
